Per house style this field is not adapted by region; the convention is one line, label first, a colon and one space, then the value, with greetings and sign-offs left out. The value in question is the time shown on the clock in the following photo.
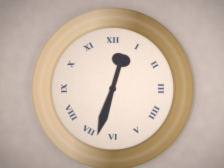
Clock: 12:33
